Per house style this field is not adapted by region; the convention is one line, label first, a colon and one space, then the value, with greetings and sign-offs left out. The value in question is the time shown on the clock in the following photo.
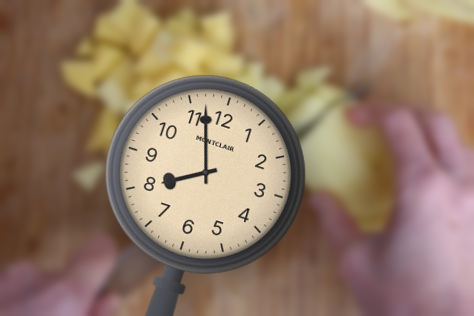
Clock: 7:57
